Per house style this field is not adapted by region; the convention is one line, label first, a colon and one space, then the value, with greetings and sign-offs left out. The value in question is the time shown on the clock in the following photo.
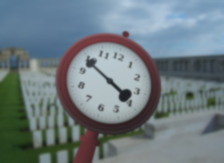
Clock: 3:49
